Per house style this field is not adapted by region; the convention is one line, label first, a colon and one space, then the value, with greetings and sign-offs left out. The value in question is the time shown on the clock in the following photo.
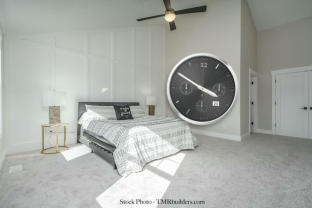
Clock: 3:50
